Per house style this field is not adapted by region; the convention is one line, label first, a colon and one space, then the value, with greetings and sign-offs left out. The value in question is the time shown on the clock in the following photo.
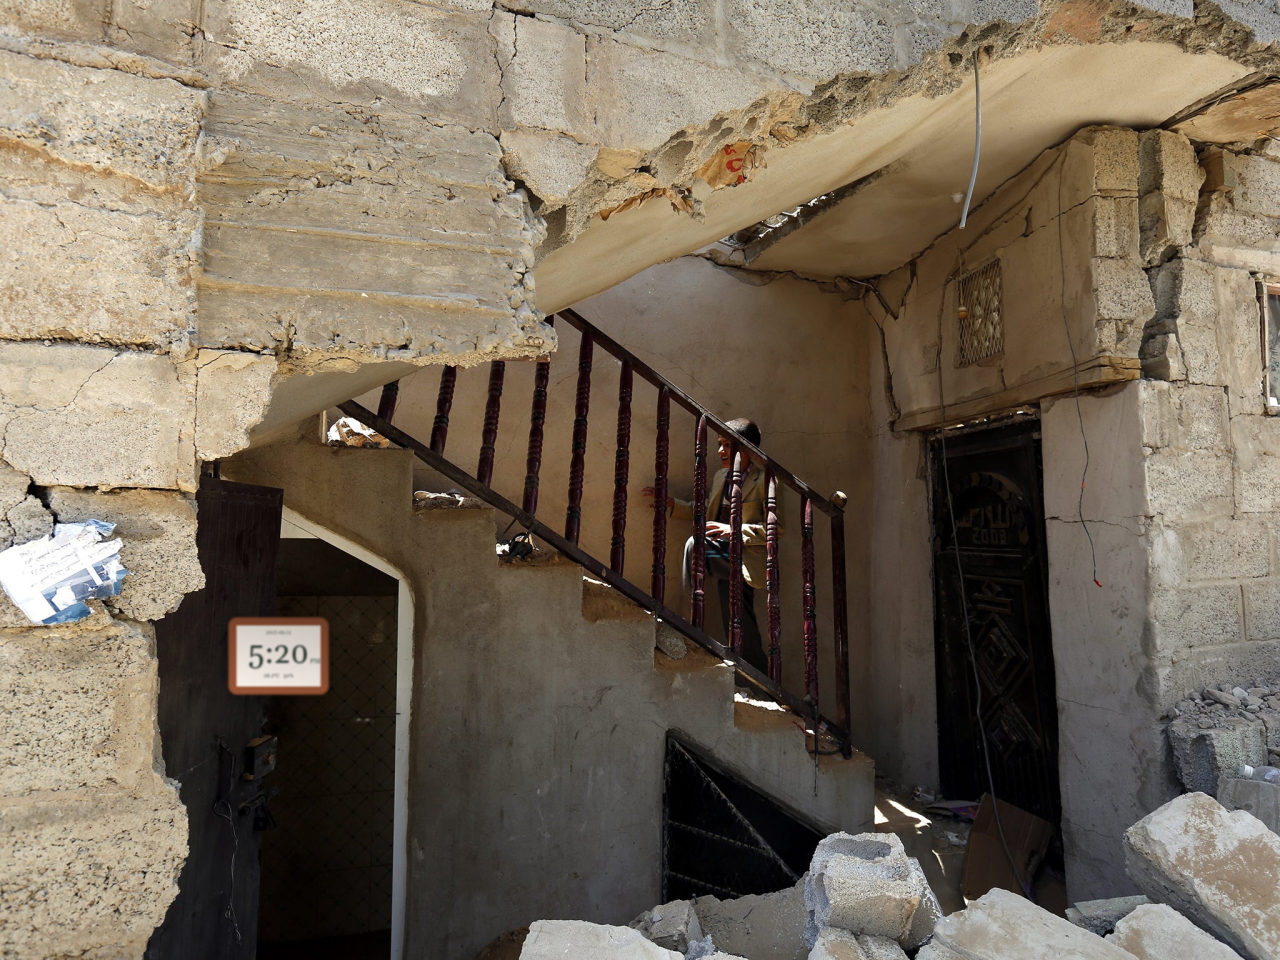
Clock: 5:20
